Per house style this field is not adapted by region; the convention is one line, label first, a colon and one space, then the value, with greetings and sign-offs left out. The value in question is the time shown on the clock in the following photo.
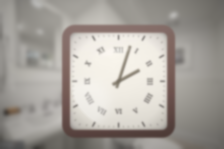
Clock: 2:03
